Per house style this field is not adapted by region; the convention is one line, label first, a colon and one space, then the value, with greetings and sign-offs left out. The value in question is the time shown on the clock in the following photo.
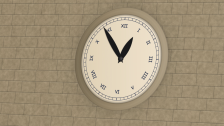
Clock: 12:54
